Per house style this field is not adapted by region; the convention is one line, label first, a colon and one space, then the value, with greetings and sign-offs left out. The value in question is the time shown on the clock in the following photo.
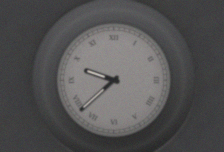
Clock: 9:38
